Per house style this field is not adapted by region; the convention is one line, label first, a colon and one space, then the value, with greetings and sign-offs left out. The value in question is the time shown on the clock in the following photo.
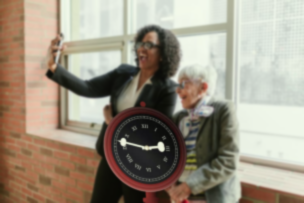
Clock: 2:47
